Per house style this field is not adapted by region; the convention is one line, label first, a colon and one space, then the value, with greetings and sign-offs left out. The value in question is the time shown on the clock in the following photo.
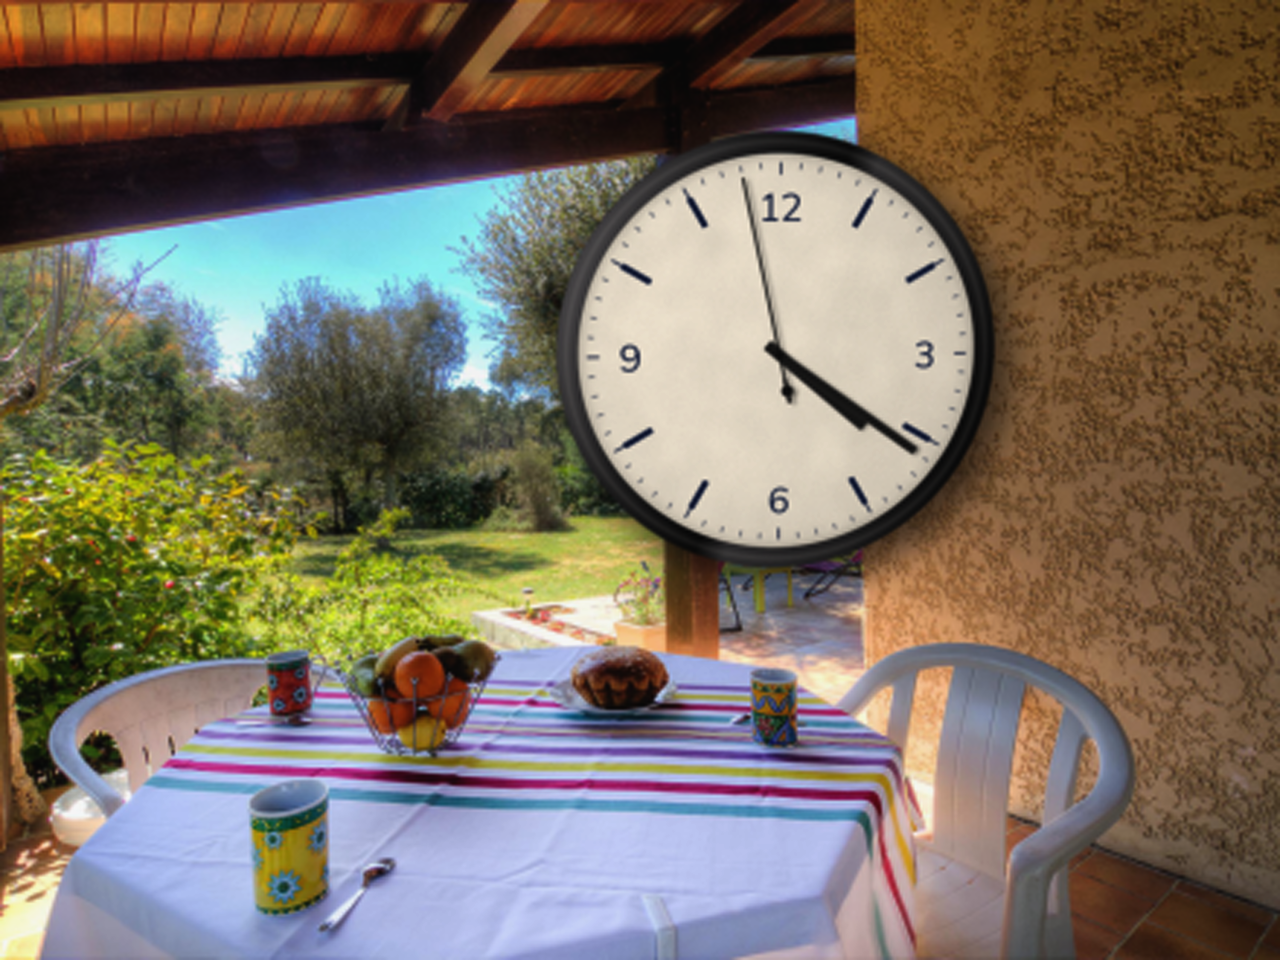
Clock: 4:20:58
